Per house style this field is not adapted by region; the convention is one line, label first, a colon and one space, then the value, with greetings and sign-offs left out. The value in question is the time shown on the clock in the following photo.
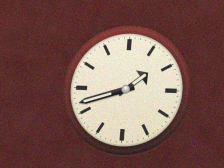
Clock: 1:42
